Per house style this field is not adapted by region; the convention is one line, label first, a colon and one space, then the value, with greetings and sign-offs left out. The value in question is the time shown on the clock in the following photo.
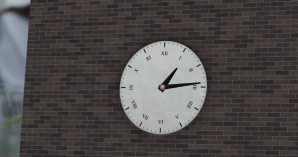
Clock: 1:14
